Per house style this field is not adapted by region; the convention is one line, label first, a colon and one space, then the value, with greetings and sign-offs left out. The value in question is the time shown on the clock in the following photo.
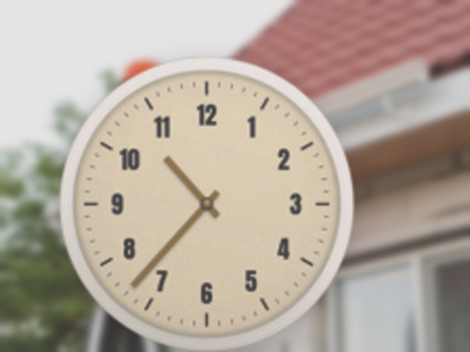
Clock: 10:37
